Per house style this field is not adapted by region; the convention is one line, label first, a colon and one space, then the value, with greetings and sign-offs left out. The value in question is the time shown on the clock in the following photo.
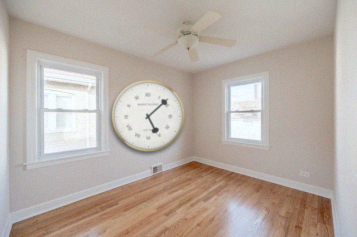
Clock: 5:08
